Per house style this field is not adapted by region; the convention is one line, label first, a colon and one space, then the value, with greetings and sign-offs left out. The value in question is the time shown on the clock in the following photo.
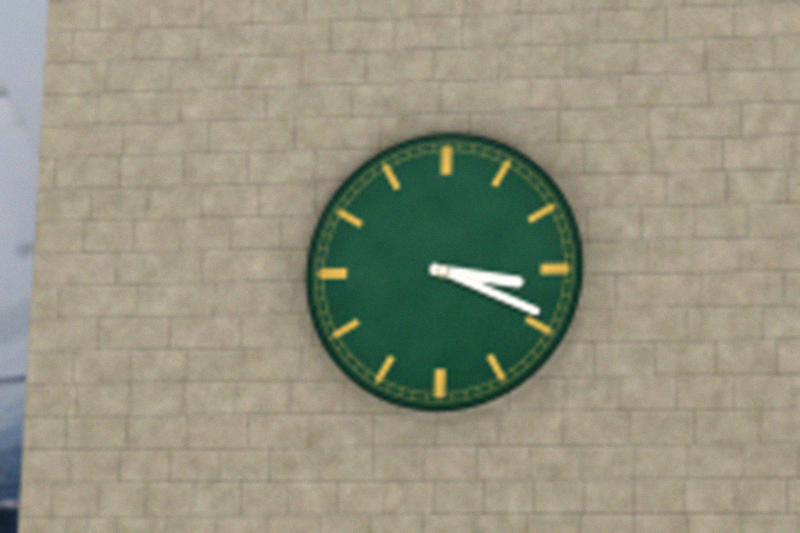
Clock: 3:19
